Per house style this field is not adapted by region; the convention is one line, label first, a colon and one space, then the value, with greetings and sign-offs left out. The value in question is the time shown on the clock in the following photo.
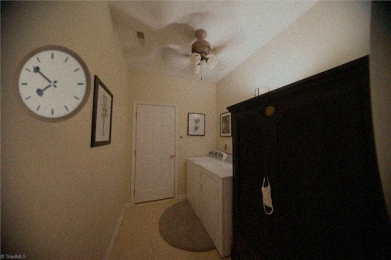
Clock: 7:52
